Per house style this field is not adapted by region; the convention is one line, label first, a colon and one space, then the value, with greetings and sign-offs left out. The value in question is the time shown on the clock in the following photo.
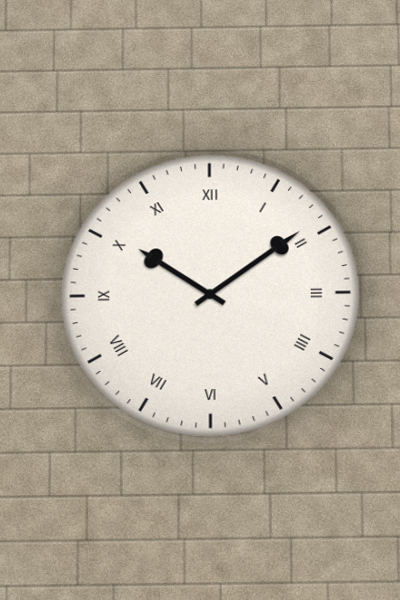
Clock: 10:09
